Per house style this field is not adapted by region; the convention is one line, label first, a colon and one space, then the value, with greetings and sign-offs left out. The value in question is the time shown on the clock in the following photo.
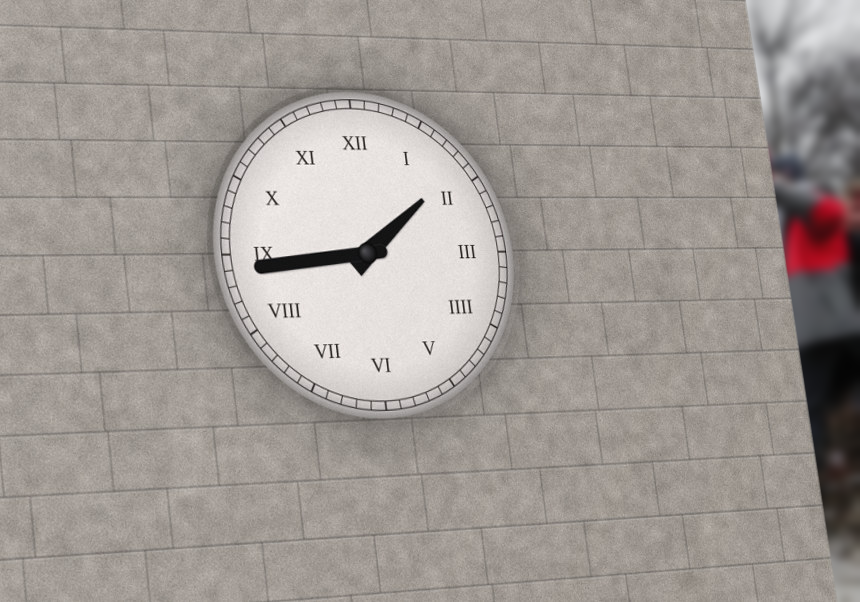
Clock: 1:44
